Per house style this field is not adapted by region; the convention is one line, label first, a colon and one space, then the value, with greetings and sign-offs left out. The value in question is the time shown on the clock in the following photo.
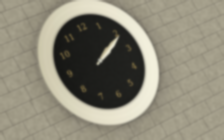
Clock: 2:11
